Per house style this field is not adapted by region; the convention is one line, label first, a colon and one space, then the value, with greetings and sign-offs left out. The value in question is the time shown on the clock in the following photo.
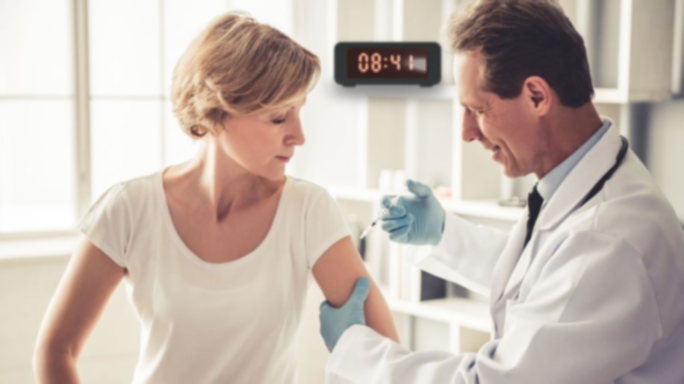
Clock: 8:41
